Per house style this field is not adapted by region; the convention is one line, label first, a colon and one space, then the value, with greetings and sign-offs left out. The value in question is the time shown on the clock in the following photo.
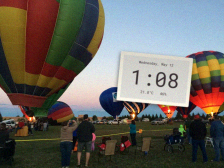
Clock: 1:08
